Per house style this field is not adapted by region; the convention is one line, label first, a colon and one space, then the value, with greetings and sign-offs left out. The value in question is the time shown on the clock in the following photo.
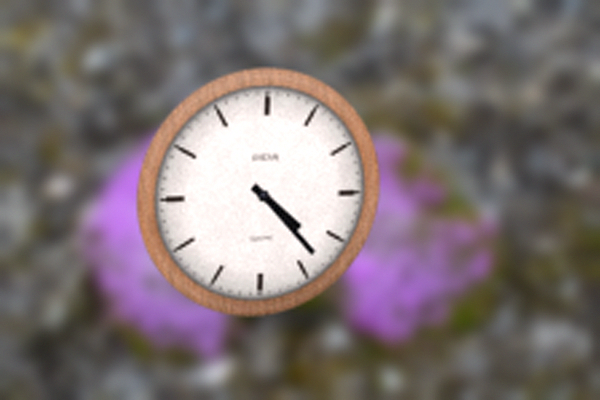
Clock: 4:23
